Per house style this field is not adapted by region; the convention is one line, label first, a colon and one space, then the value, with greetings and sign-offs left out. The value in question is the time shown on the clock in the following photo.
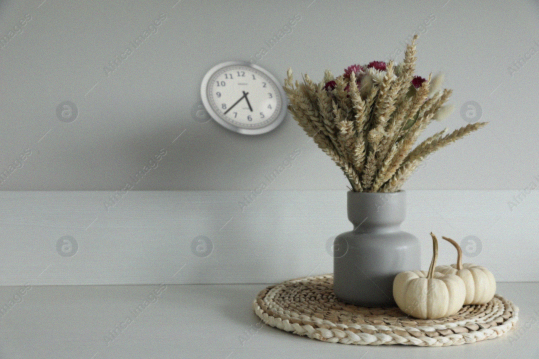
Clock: 5:38
